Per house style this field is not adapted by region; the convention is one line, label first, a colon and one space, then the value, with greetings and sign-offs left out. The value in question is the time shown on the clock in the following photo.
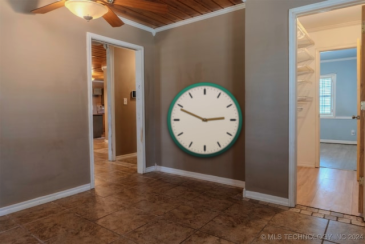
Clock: 2:49
